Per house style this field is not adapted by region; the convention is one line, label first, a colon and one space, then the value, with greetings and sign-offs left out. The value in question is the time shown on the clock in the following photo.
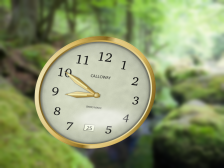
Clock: 8:50
